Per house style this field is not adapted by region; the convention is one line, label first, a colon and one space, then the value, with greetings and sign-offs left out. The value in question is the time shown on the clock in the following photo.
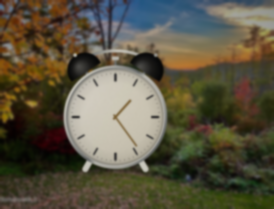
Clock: 1:24
